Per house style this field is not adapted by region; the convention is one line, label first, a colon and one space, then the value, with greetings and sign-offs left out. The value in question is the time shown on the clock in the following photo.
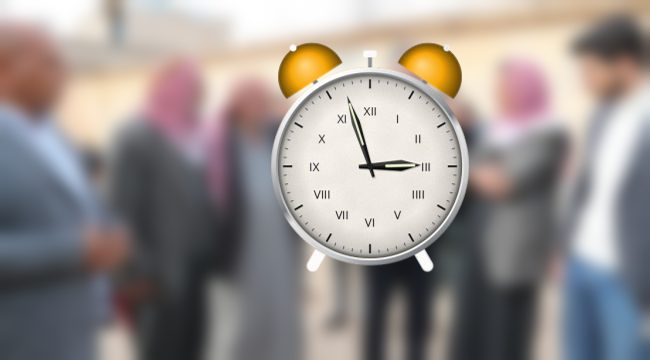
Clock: 2:57
